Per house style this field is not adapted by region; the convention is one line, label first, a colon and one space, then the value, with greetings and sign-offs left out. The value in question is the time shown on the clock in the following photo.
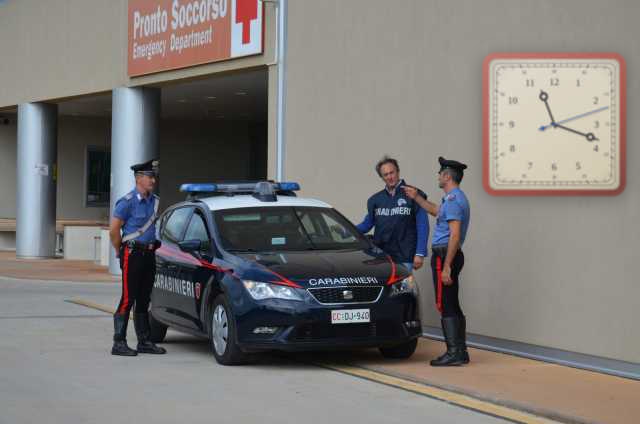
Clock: 11:18:12
